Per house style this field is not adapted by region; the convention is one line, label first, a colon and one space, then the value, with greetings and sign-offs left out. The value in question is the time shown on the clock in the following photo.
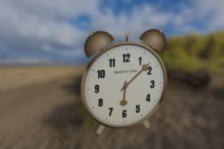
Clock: 6:08
